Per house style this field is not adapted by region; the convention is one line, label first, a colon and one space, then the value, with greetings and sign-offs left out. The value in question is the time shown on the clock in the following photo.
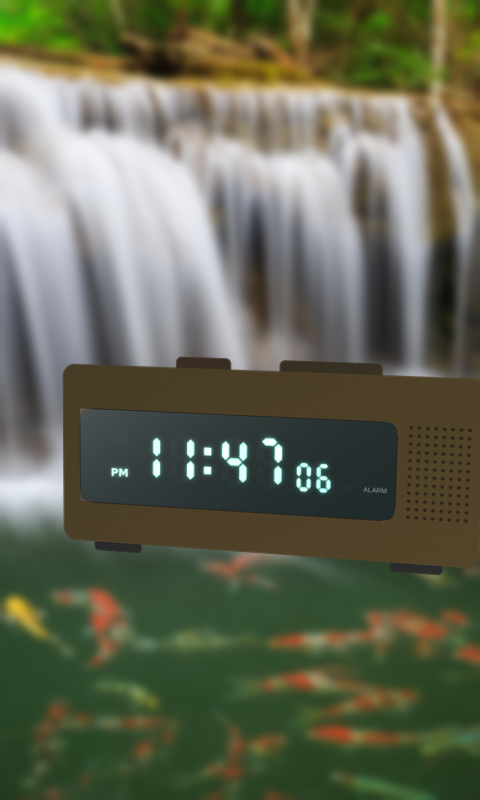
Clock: 11:47:06
